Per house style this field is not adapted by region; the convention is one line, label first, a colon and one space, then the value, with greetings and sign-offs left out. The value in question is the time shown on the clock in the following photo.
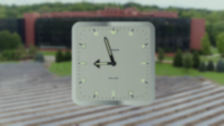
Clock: 8:57
